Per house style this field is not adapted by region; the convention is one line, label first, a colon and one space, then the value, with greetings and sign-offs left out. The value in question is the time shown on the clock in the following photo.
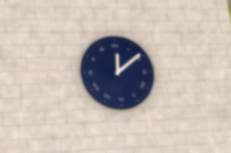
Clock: 12:09
